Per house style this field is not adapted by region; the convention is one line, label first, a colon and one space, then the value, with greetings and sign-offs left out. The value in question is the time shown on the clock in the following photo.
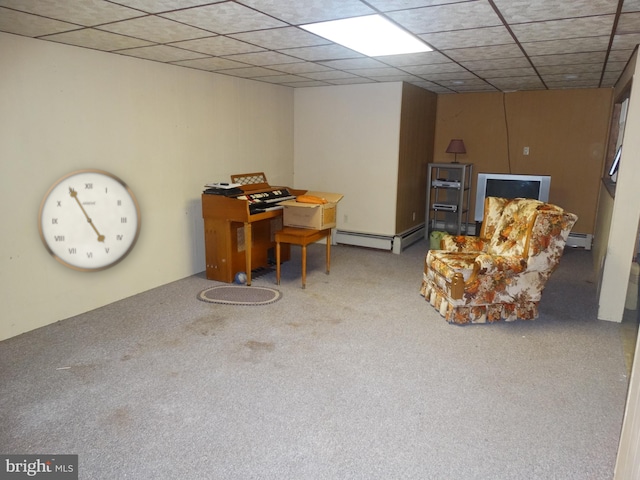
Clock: 4:55
